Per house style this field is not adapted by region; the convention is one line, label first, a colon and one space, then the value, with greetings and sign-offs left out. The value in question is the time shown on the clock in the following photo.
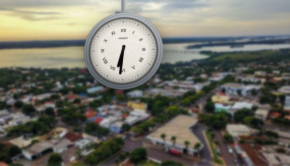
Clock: 6:31
